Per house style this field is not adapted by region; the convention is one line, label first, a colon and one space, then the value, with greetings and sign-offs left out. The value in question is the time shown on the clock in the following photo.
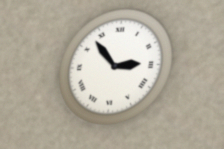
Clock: 2:53
